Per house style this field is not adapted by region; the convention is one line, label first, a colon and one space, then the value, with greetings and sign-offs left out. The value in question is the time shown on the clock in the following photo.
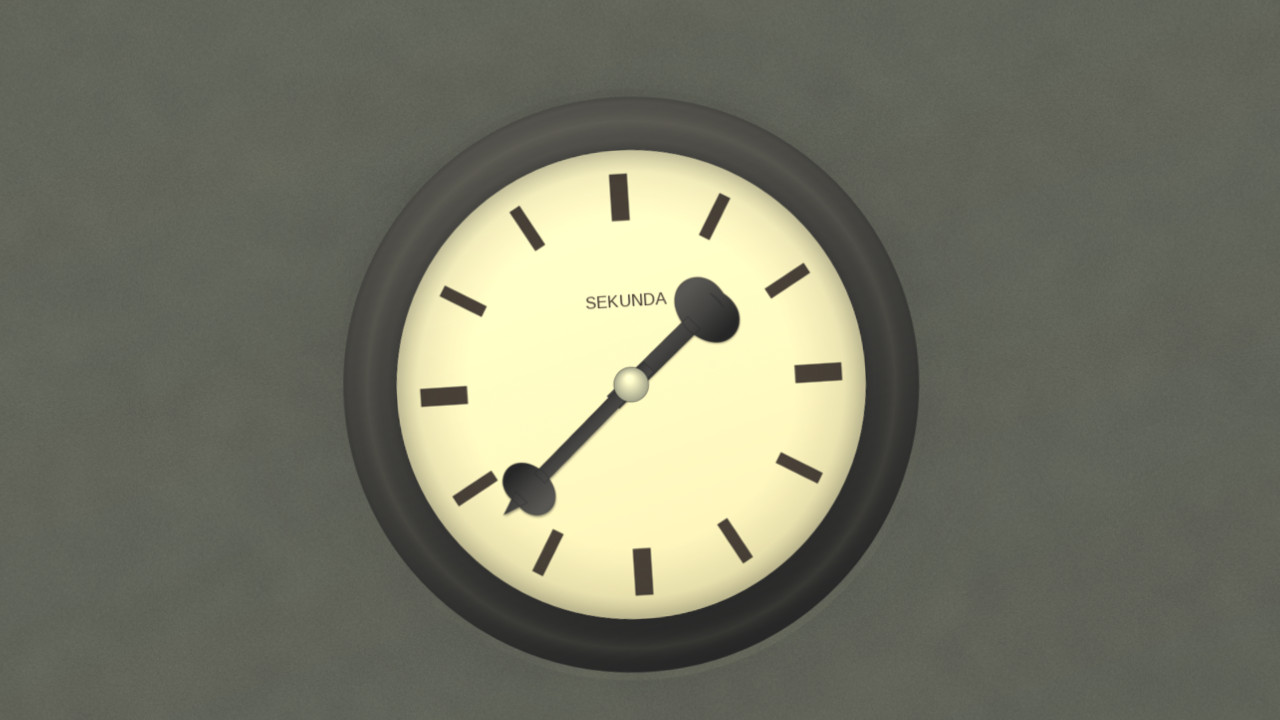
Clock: 1:38
